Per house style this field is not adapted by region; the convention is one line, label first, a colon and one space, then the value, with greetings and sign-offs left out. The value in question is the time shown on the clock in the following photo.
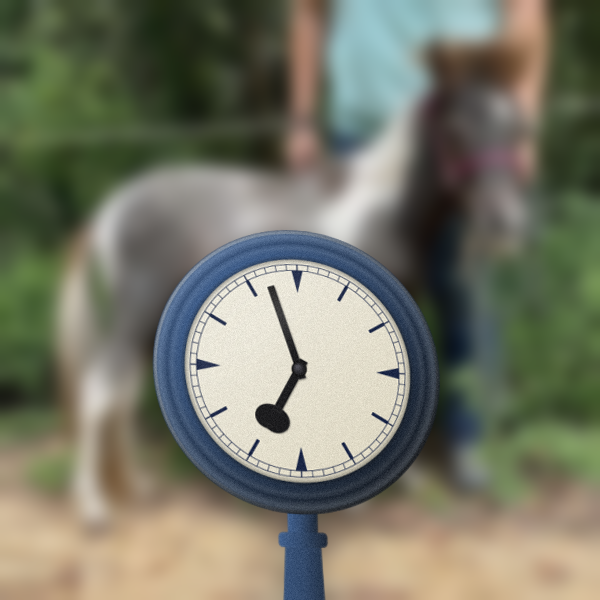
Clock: 6:57
